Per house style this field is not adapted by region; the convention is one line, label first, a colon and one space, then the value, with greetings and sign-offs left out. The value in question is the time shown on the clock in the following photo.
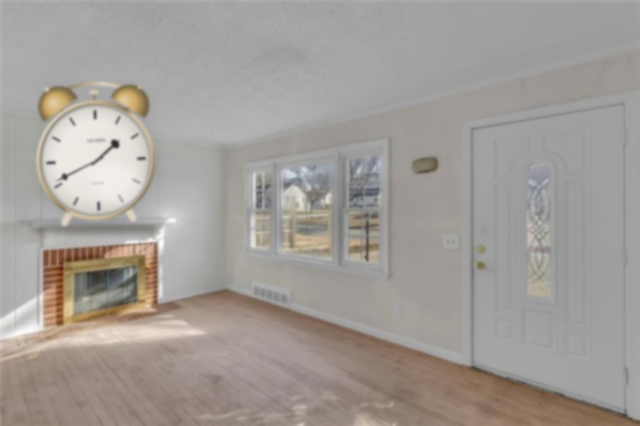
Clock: 1:41
